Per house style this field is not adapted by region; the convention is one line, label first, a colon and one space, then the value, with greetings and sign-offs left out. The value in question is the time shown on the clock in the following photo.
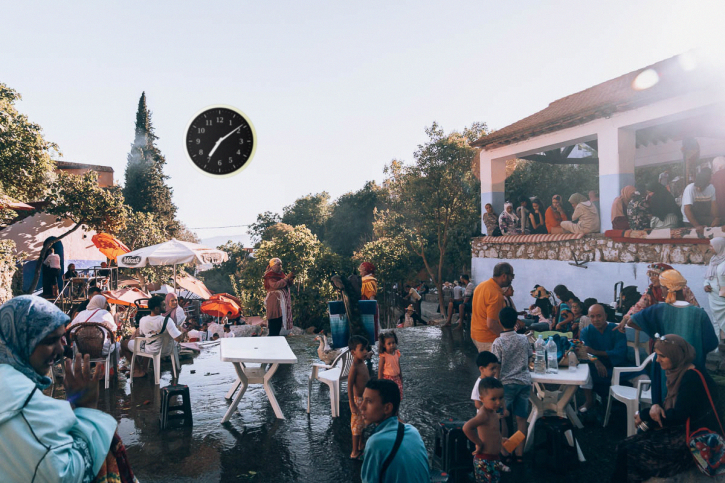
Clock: 7:09
